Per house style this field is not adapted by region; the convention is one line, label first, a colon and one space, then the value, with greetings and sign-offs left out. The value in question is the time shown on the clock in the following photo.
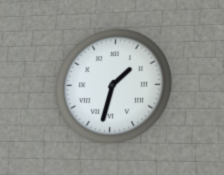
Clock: 1:32
